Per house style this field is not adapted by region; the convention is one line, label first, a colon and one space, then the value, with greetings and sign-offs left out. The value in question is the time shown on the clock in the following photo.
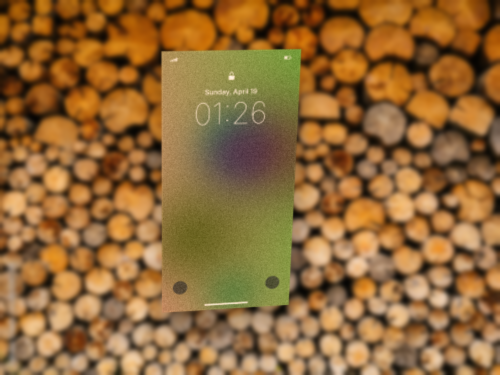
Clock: 1:26
